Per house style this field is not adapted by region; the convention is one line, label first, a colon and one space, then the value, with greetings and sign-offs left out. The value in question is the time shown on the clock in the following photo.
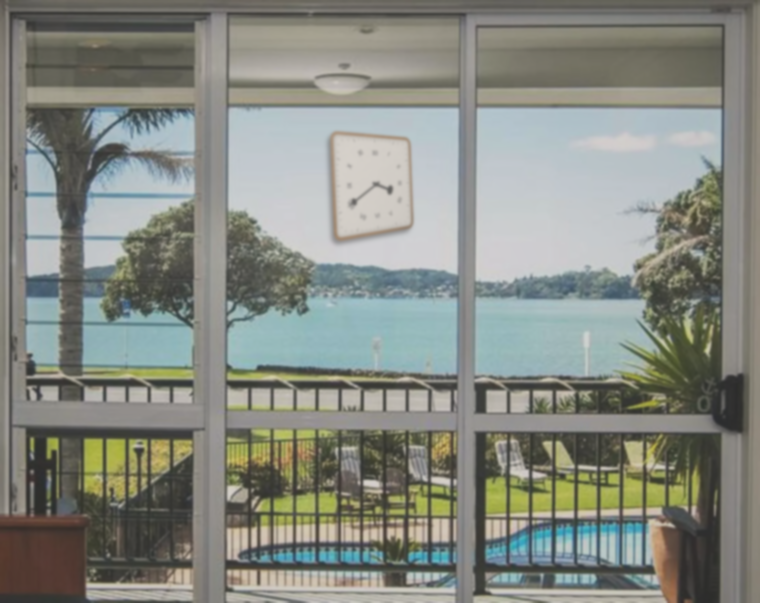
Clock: 3:40
